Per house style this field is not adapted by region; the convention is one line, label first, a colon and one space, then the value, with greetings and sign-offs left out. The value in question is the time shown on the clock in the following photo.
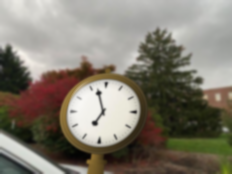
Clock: 6:57
